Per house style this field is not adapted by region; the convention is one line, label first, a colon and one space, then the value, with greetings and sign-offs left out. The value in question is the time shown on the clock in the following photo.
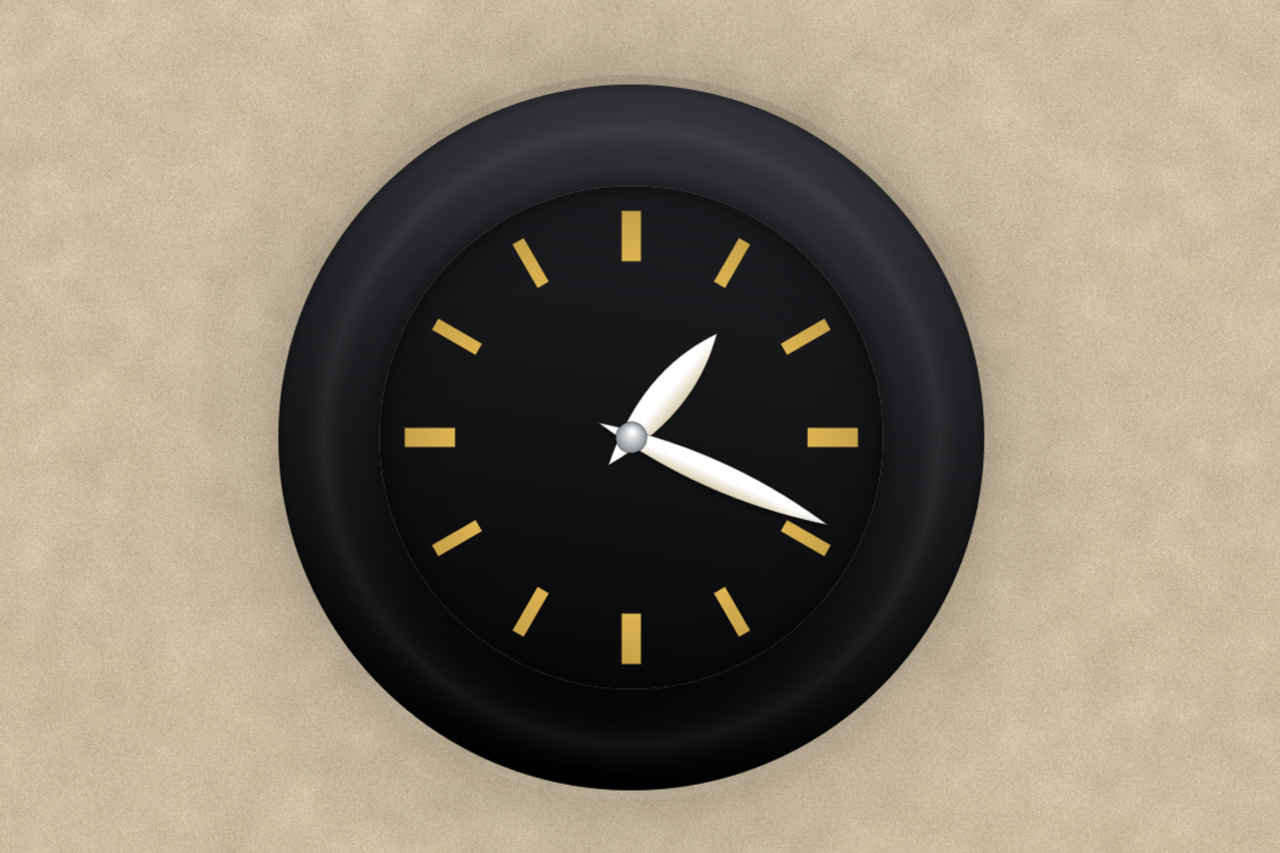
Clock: 1:19
